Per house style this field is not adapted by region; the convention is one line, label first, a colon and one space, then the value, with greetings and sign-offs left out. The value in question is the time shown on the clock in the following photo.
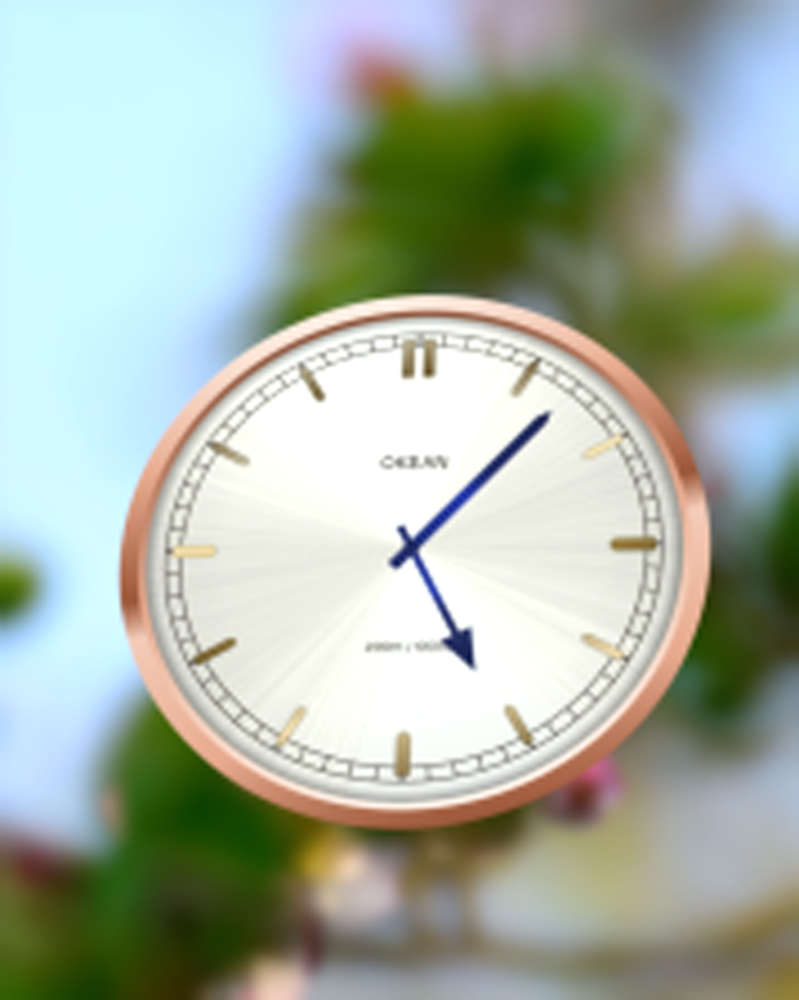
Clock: 5:07
